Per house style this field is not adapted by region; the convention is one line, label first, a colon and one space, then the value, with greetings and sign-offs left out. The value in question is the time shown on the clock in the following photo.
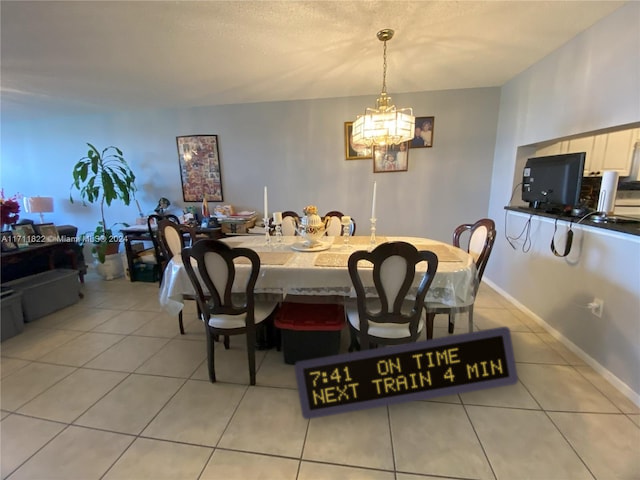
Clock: 7:41
